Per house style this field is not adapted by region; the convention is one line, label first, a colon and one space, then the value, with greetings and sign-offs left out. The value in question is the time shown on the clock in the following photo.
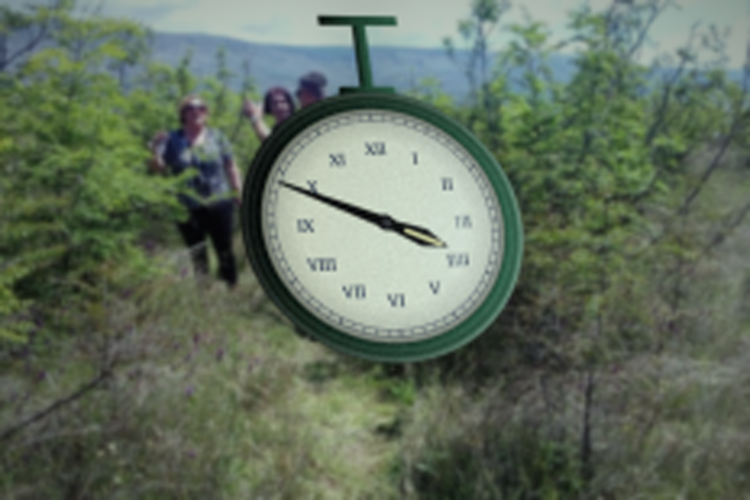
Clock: 3:49
